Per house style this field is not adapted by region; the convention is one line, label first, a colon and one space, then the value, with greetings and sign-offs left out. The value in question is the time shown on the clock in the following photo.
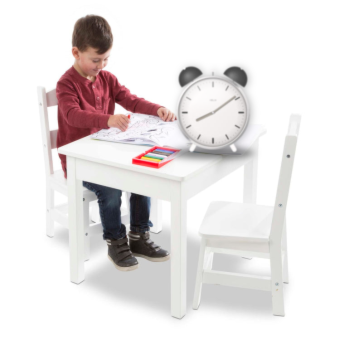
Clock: 8:09
